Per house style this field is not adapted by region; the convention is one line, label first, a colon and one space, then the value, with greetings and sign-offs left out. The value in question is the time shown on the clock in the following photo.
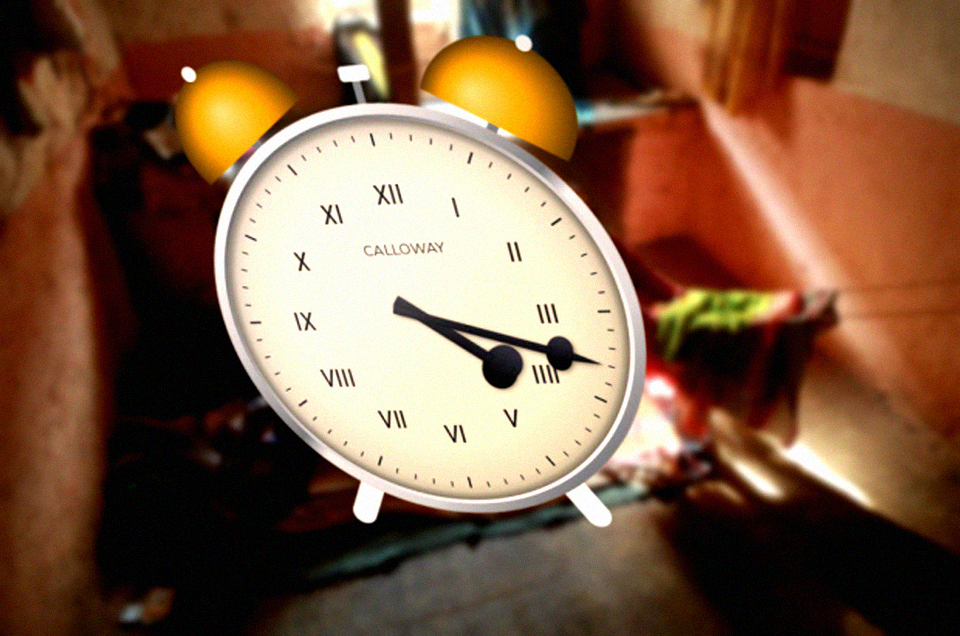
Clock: 4:18
